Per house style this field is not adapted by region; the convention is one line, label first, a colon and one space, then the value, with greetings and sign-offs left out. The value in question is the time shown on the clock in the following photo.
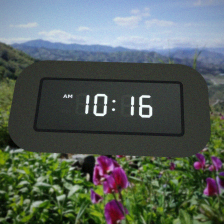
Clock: 10:16
